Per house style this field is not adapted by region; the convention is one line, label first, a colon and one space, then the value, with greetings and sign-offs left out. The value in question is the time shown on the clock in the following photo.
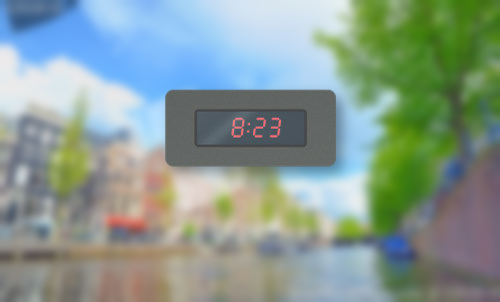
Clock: 8:23
